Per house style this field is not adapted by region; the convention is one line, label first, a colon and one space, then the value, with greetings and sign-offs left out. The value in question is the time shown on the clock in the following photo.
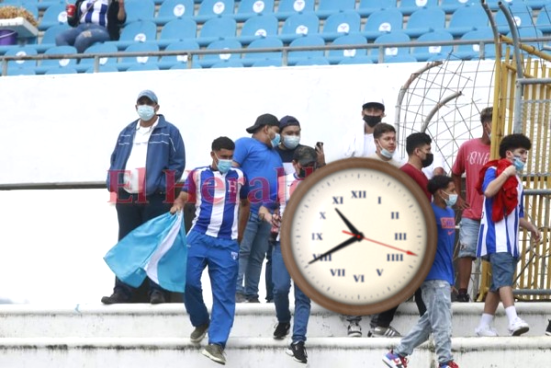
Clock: 10:40:18
